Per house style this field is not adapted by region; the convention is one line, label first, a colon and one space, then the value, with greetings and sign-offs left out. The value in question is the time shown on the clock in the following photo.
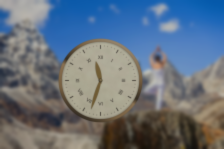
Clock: 11:33
